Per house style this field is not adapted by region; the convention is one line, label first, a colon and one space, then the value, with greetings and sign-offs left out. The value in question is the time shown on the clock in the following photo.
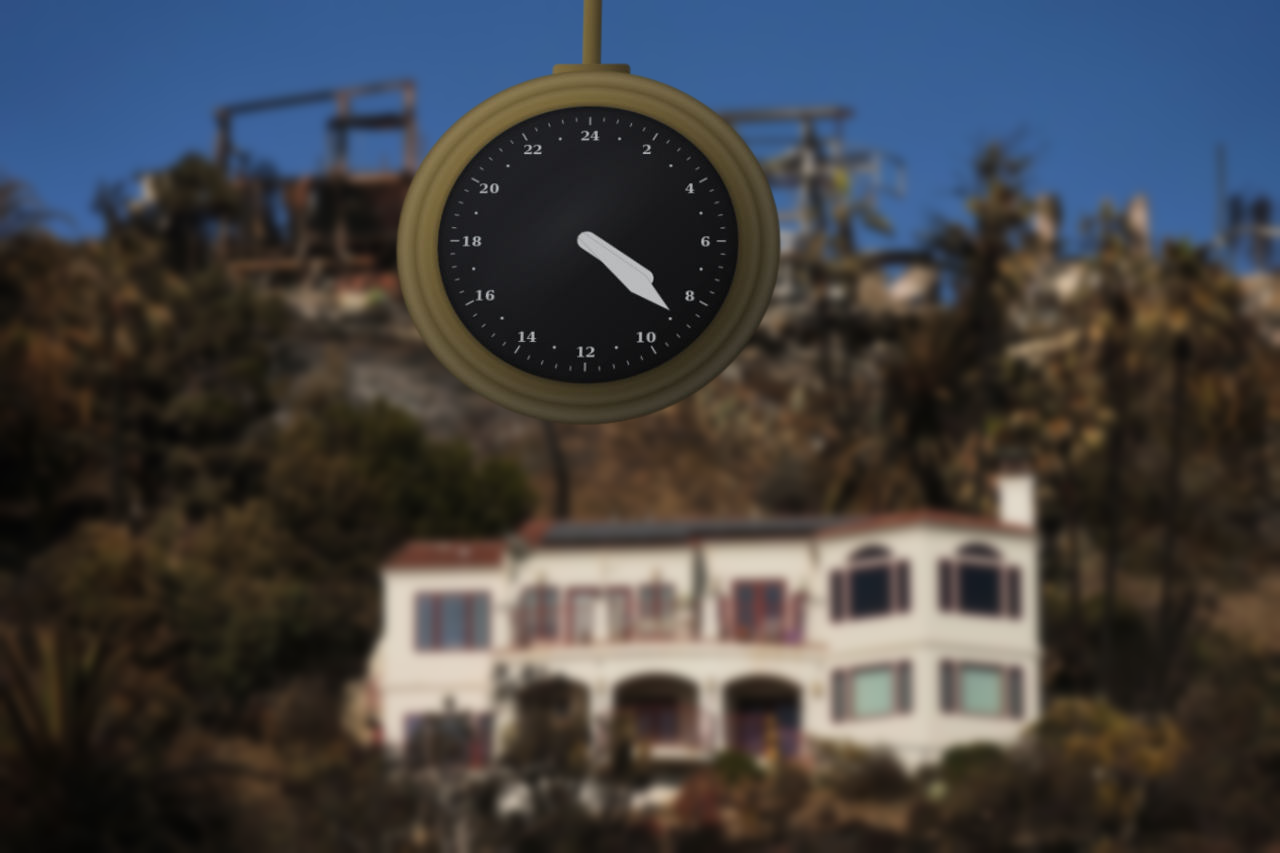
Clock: 8:22
